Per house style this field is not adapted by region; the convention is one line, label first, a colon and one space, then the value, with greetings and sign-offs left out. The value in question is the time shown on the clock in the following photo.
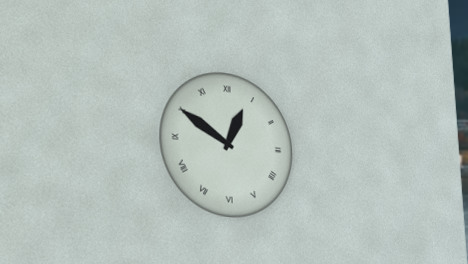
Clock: 12:50
